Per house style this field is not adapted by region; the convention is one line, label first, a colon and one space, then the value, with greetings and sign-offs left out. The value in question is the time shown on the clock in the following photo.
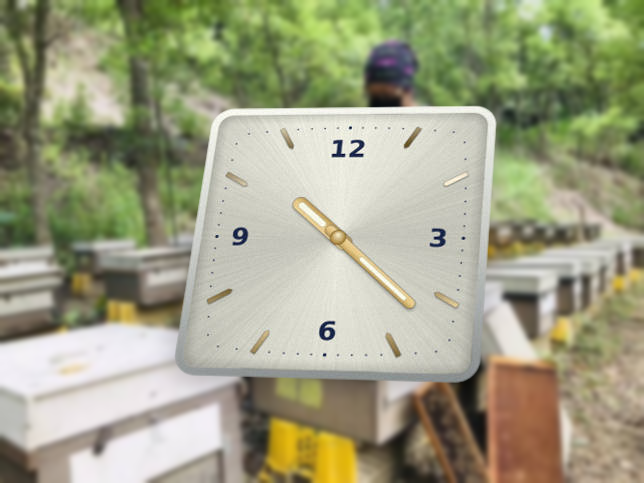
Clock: 10:22
